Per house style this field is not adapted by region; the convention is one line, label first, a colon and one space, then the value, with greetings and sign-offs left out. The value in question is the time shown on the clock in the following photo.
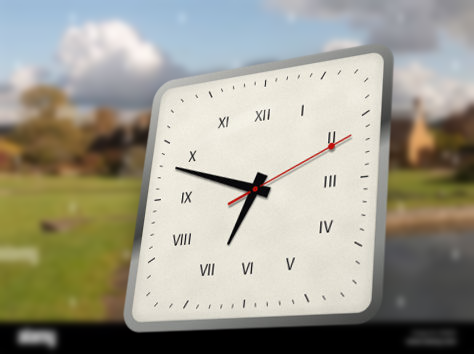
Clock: 6:48:11
